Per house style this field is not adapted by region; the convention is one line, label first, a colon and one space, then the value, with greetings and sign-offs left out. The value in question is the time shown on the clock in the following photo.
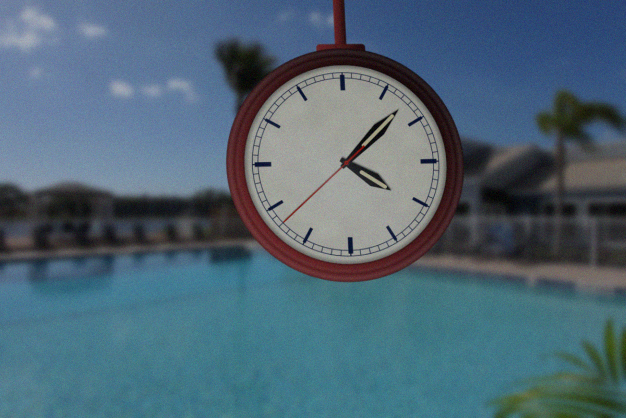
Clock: 4:07:38
